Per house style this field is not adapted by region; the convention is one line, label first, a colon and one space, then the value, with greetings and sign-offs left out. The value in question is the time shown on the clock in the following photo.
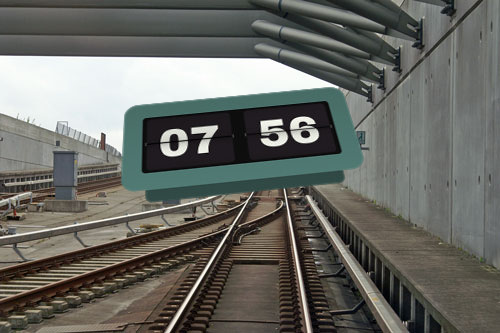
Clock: 7:56
